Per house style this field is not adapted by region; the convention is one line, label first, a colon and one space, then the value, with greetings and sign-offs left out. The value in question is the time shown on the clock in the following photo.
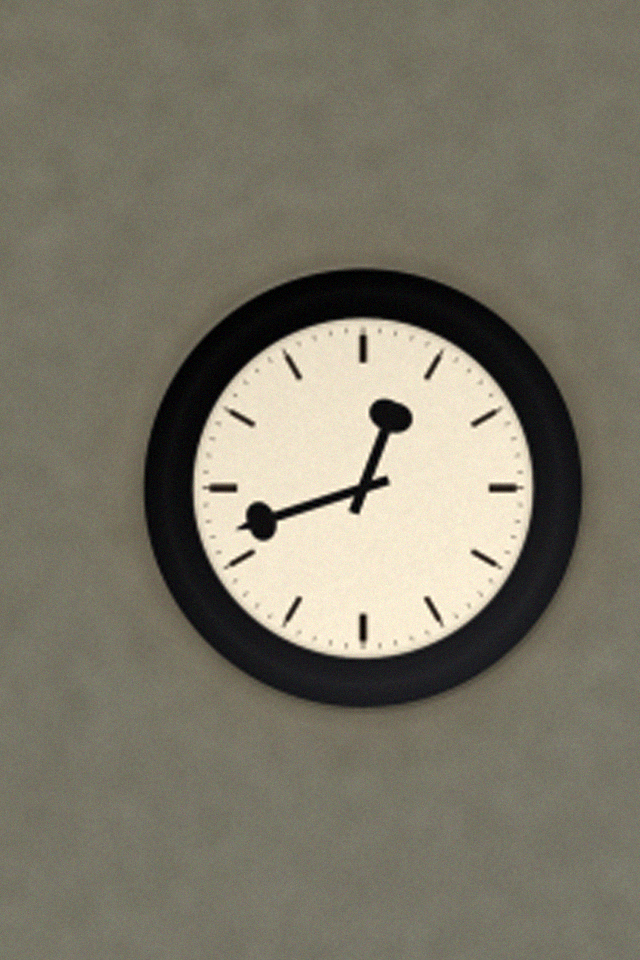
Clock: 12:42
